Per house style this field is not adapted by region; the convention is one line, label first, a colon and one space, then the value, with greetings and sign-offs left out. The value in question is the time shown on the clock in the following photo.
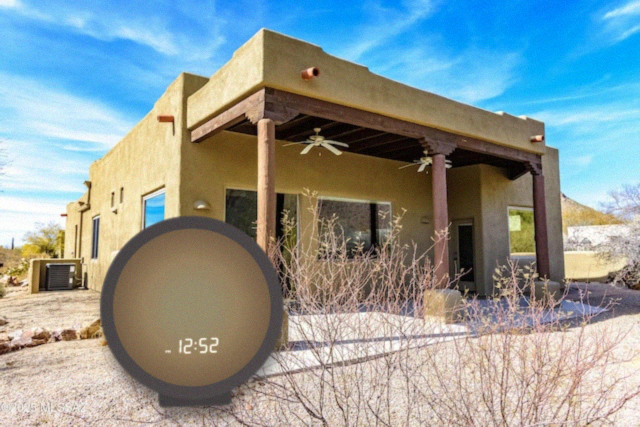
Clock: 12:52
